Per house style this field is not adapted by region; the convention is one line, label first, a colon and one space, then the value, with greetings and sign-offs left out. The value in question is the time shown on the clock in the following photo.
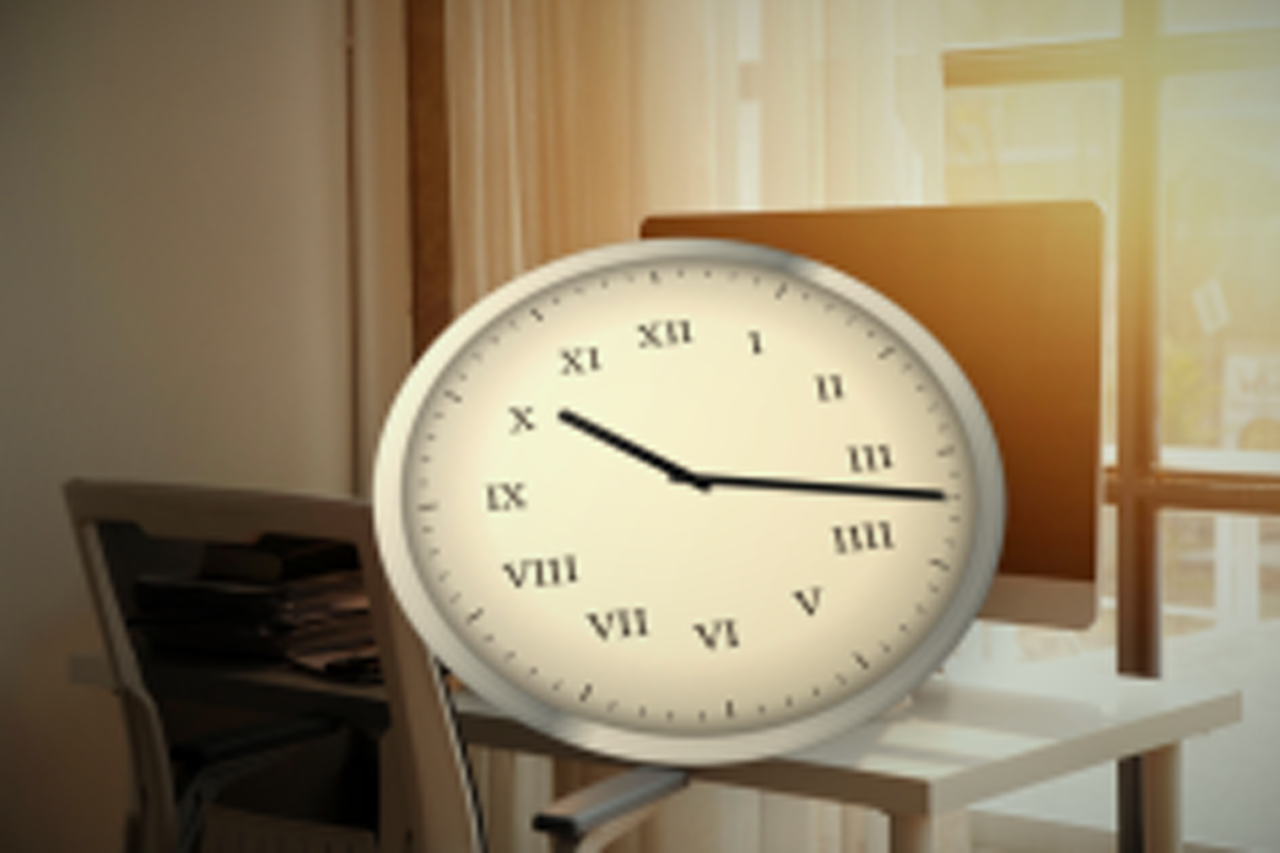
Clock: 10:17
